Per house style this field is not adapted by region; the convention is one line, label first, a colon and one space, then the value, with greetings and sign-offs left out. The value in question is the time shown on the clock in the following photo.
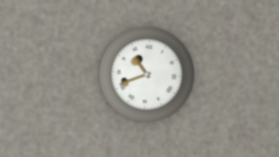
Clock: 10:41
